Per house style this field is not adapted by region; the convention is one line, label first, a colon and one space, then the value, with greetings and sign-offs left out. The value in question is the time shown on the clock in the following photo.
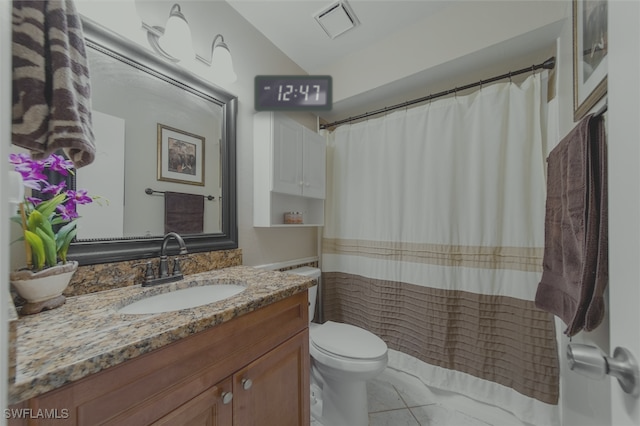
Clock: 12:47
